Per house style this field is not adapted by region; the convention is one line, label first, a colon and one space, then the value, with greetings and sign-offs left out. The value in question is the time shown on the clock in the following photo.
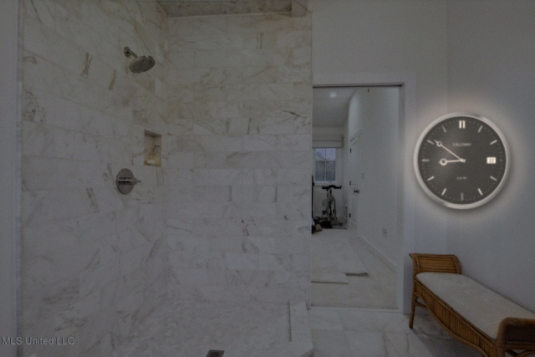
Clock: 8:51
